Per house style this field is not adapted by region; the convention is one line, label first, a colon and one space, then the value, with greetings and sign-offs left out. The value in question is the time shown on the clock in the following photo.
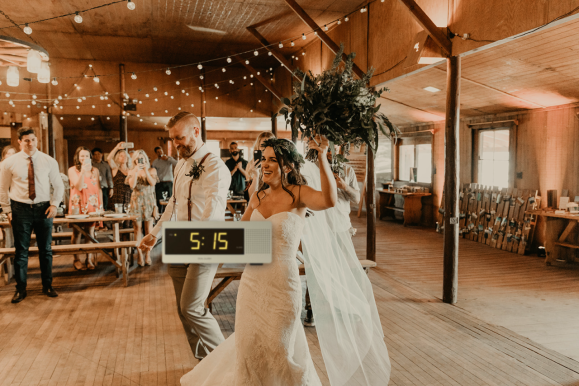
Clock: 5:15
